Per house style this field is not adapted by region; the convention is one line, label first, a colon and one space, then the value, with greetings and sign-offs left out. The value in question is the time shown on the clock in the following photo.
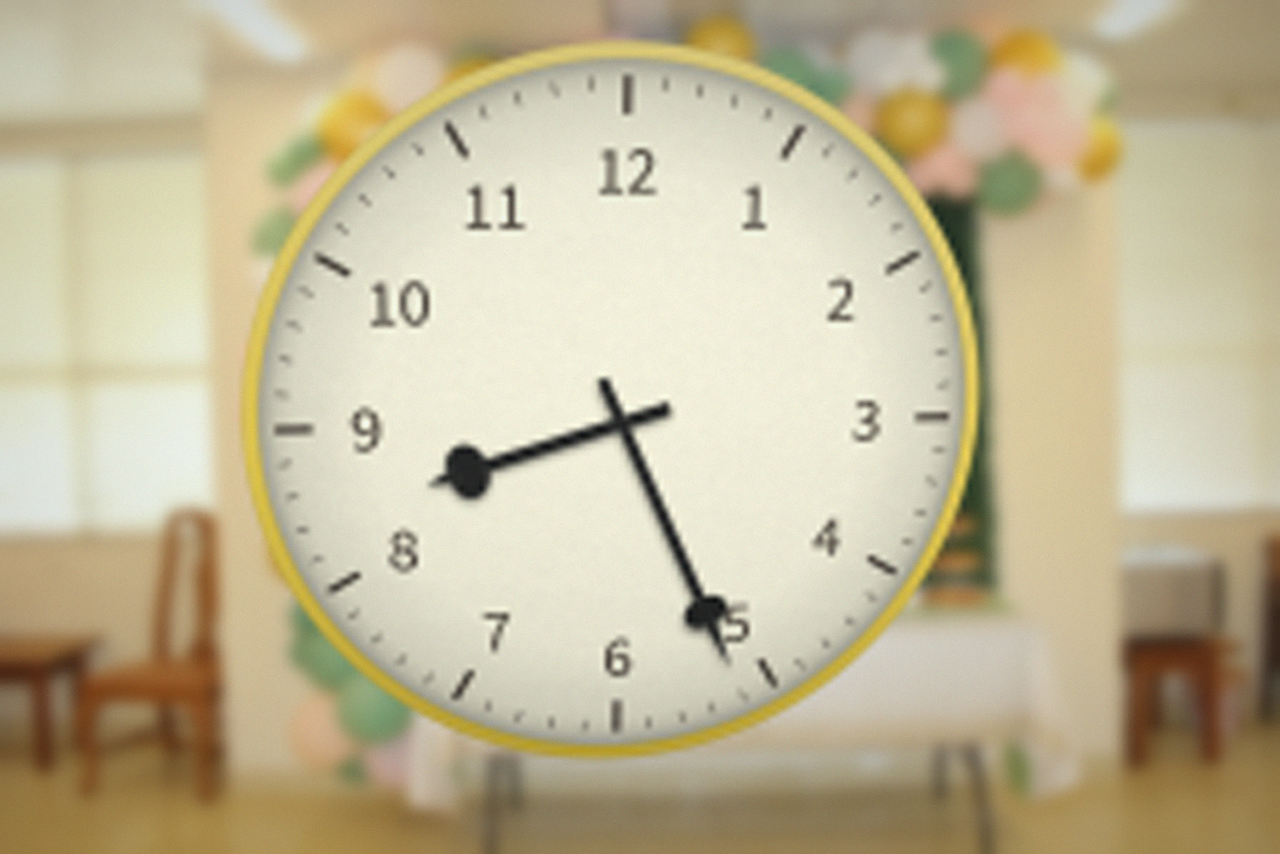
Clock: 8:26
